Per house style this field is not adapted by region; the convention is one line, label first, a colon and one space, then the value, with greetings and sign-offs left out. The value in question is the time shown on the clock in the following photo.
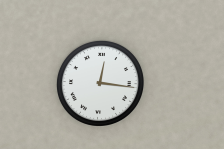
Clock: 12:16
